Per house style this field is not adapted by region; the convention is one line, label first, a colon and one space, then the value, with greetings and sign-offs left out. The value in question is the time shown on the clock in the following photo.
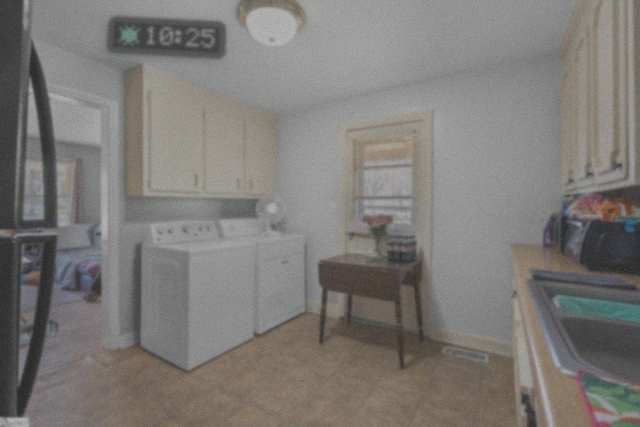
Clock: 10:25
